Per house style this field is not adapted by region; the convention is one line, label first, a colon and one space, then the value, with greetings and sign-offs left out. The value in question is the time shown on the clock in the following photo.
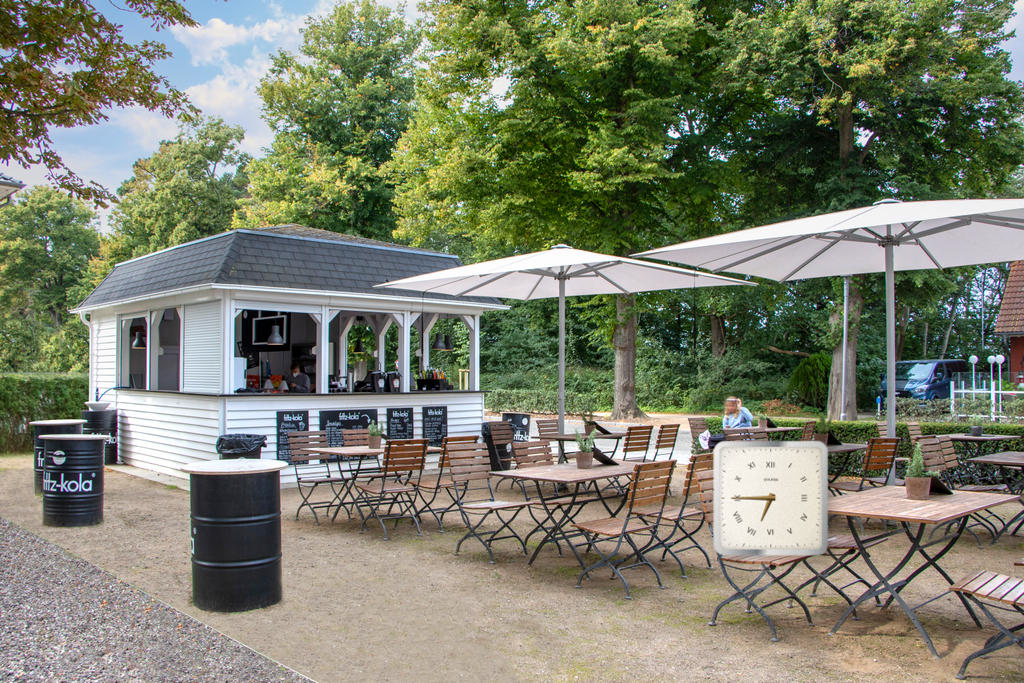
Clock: 6:45
